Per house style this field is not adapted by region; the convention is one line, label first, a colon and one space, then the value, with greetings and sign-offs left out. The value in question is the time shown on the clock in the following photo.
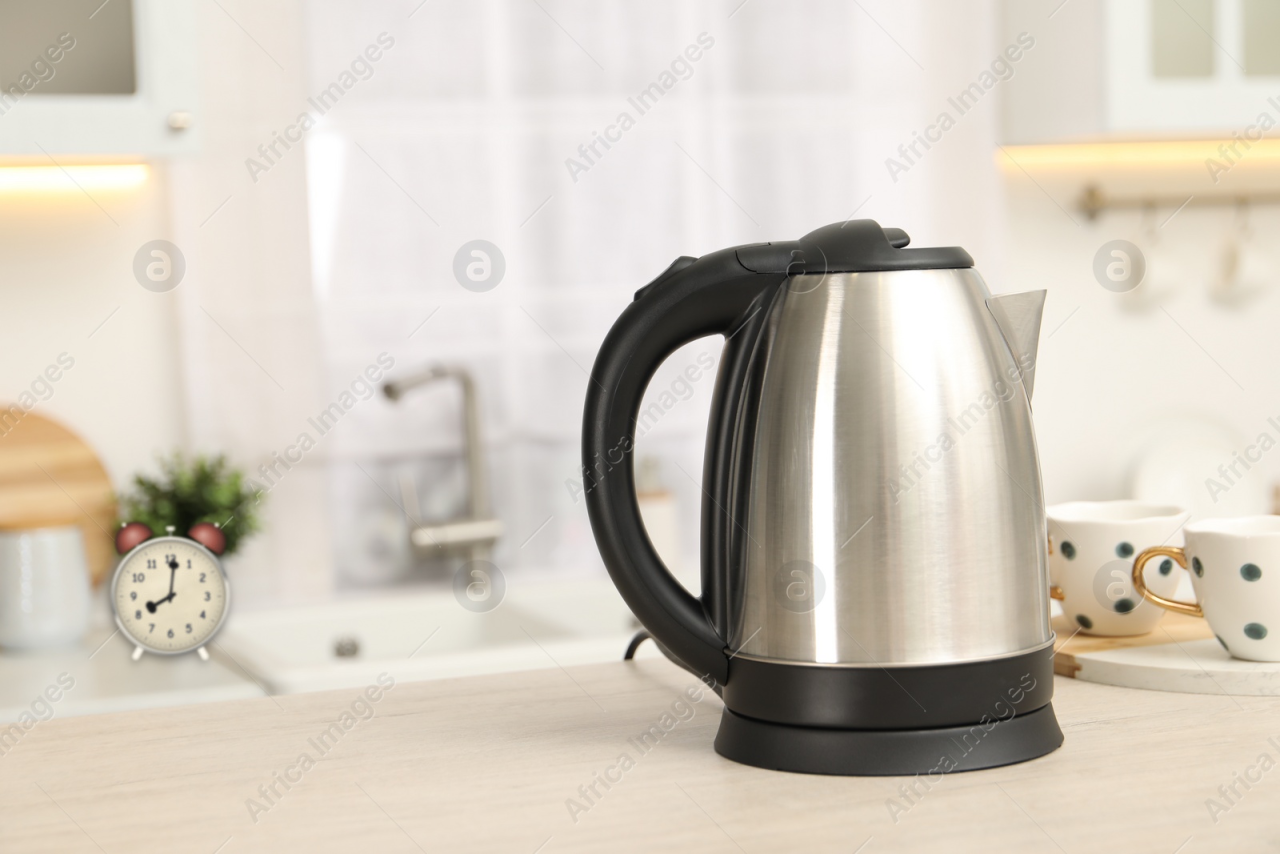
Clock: 8:01
